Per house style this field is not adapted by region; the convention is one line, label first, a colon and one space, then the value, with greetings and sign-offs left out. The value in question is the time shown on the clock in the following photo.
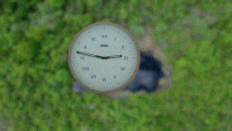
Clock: 2:47
